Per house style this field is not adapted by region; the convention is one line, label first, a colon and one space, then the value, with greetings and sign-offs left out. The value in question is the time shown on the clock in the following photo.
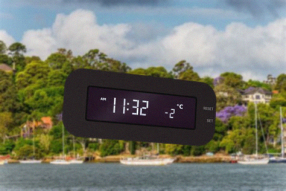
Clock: 11:32
